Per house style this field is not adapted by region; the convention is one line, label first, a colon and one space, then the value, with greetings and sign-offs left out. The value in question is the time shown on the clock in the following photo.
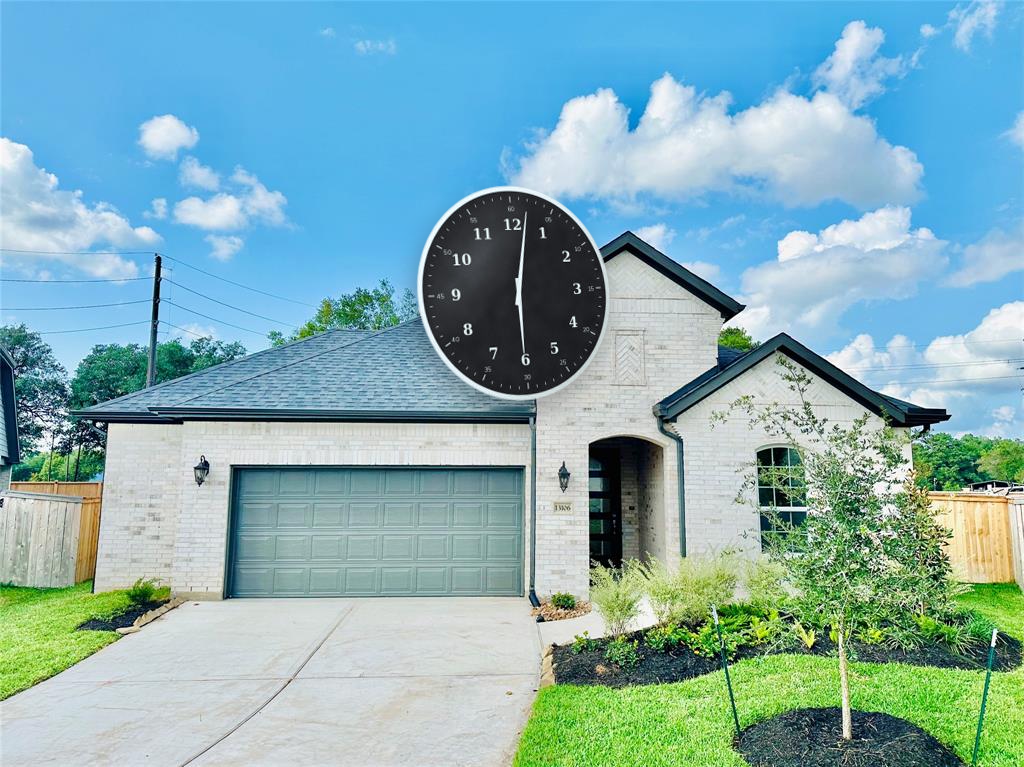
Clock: 6:02
